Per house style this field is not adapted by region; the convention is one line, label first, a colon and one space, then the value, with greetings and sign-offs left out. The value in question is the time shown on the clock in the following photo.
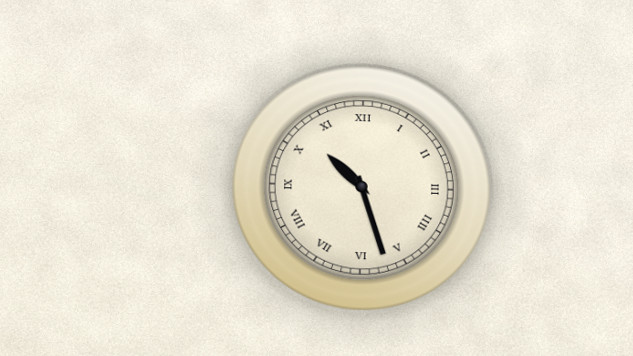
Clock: 10:27
